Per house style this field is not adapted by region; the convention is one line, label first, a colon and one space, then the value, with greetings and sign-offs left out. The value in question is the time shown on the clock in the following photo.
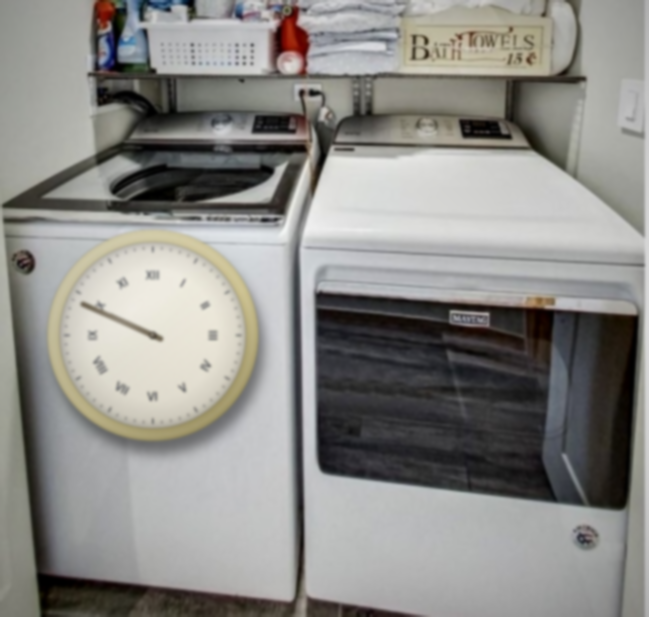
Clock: 9:49
